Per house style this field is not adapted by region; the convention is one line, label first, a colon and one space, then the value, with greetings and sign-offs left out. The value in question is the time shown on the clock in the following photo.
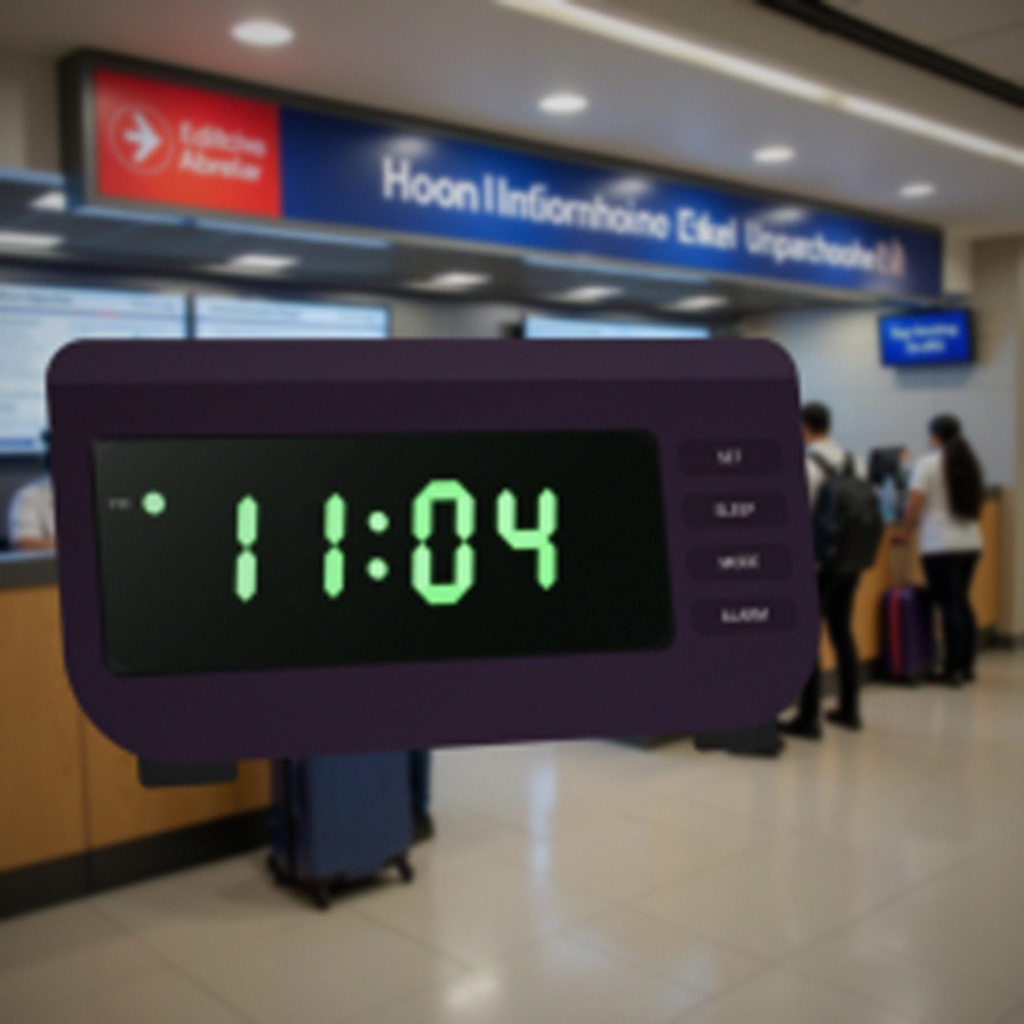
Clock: 11:04
